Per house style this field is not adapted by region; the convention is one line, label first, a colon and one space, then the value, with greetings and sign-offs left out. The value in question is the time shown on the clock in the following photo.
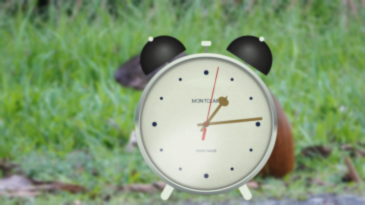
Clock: 1:14:02
